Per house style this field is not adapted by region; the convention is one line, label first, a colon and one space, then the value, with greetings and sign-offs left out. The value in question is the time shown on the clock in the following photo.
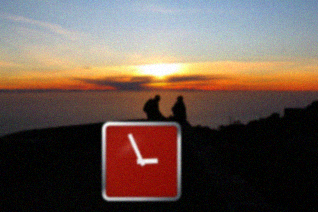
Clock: 2:56
